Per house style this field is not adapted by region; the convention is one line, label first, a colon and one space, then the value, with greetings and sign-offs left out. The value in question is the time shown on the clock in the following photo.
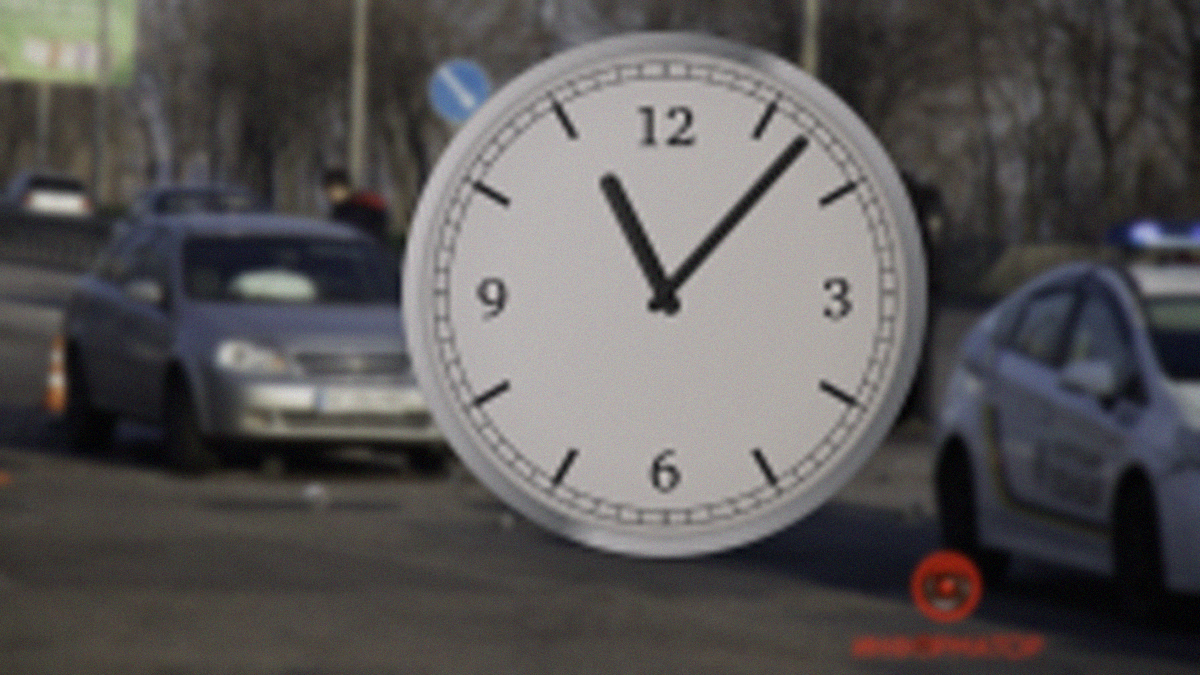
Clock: 11:07
